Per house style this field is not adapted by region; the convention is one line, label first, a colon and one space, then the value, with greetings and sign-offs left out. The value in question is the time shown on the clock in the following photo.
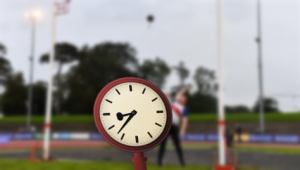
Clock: 8:37
